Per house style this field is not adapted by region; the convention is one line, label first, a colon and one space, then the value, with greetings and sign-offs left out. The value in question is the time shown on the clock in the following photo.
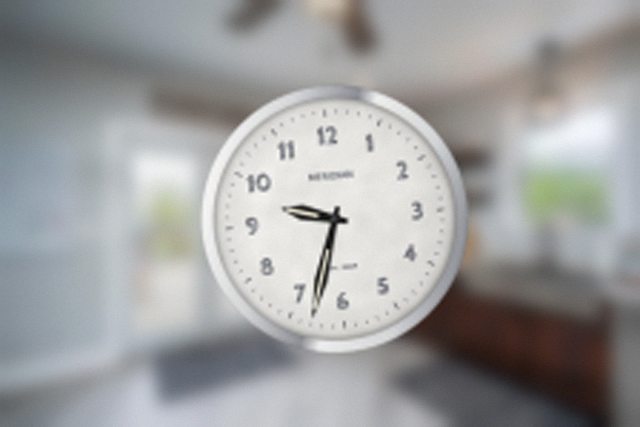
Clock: 9:33
